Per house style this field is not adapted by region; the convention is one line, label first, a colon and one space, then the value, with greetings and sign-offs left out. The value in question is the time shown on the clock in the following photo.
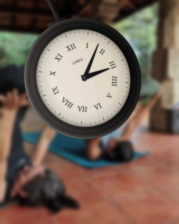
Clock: 3:08
